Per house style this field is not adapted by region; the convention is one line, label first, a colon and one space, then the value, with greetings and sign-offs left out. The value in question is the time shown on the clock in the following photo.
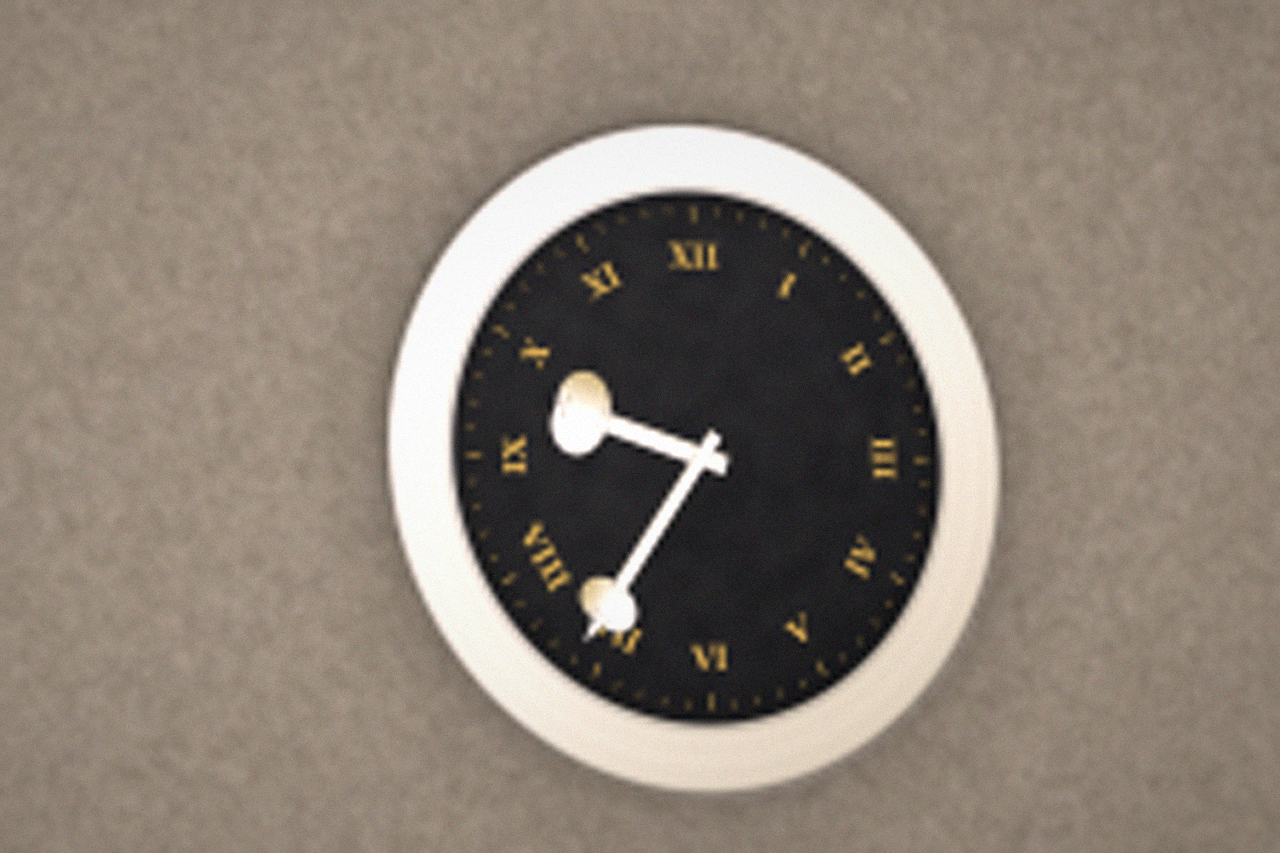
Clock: 9:36
